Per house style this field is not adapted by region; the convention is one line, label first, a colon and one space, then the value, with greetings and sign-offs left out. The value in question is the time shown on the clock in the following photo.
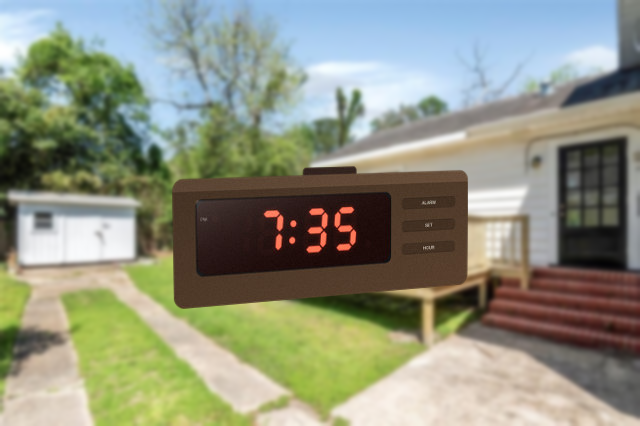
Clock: 7:35
